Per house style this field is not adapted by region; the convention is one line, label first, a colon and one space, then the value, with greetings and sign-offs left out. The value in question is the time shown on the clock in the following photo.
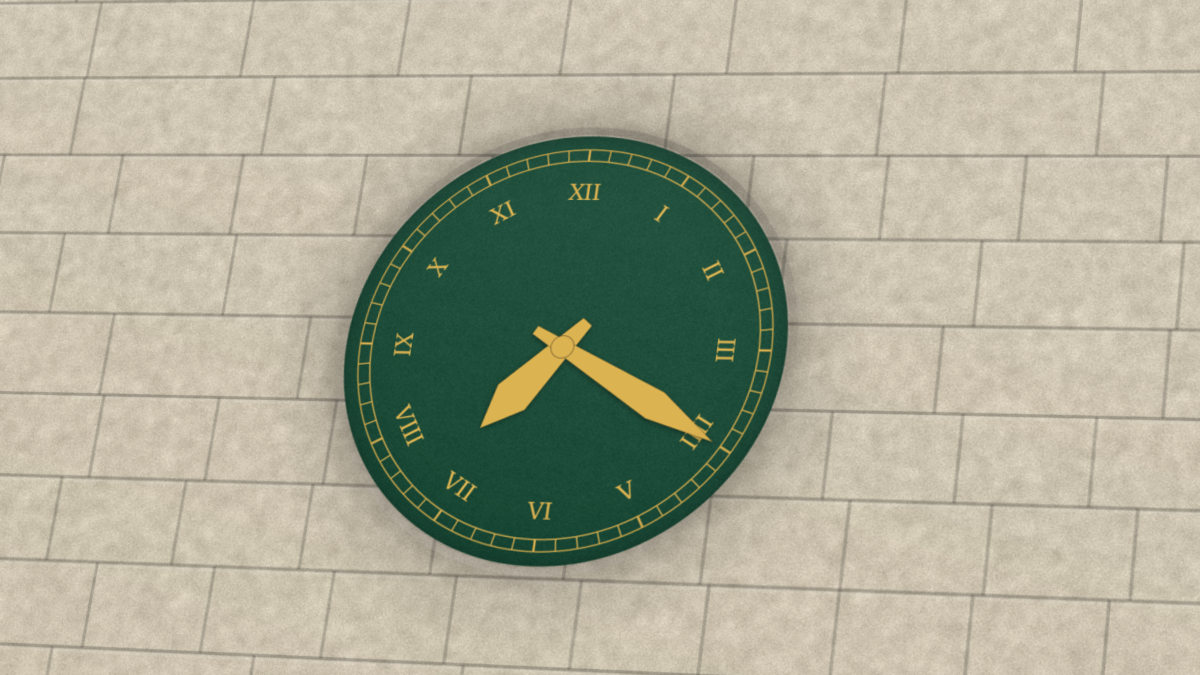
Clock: 7:20
